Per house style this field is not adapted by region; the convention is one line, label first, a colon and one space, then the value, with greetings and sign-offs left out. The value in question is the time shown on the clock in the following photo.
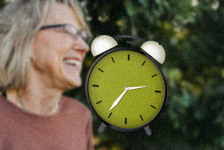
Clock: 2:36
